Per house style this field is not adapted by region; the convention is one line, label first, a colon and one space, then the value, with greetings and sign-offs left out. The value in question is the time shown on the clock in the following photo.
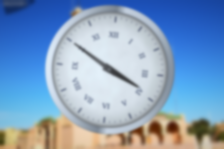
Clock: 3:50
